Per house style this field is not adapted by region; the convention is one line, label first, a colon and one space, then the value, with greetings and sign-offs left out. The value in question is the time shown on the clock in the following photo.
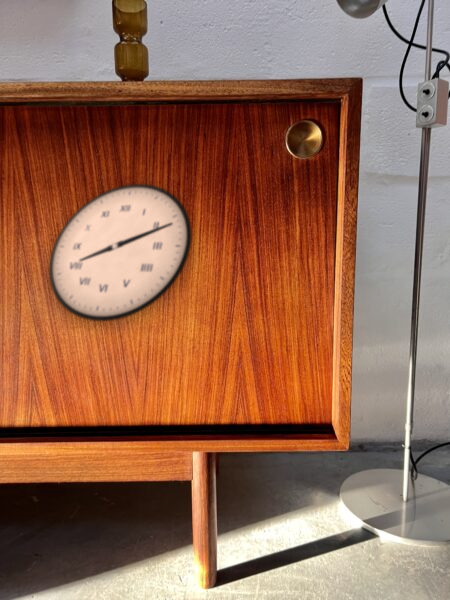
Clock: 8:11
